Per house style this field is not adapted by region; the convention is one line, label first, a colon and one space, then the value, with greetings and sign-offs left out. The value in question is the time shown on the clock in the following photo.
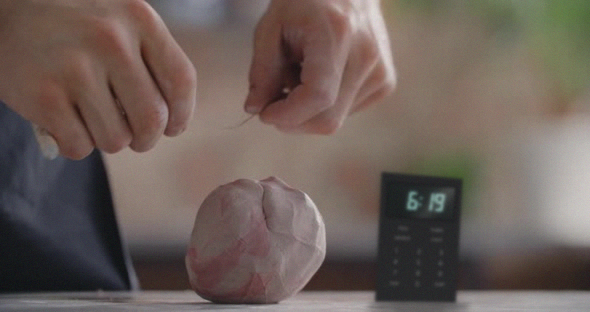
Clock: 6:19
